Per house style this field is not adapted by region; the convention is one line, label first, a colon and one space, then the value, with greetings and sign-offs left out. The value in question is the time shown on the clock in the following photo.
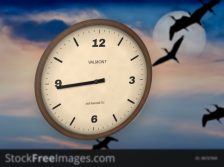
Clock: 8:44
